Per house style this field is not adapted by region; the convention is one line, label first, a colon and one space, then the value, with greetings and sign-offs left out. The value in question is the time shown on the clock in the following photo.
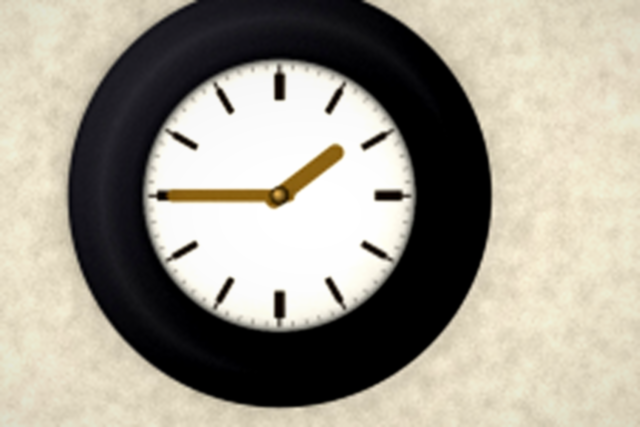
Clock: 1:45
